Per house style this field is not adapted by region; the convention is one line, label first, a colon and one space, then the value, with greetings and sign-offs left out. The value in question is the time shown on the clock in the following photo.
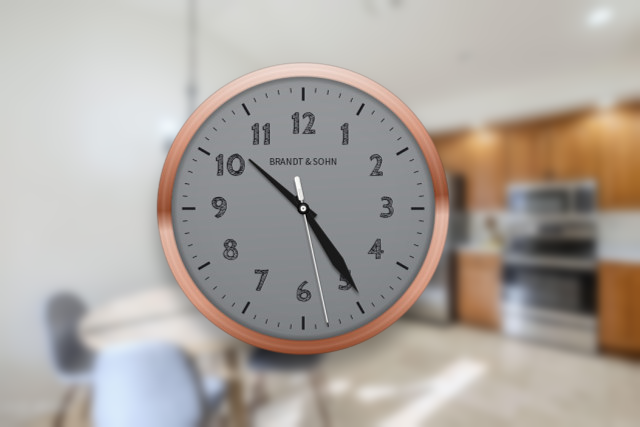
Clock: 10:24:28
